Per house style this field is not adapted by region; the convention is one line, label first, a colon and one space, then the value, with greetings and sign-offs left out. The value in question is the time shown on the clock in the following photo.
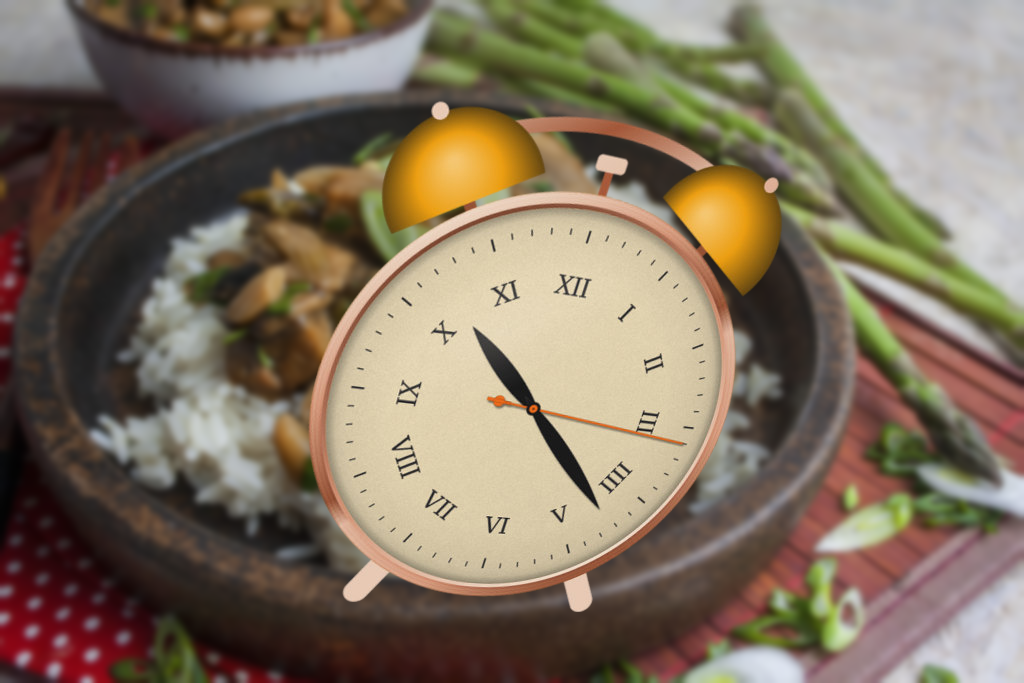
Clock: 10:22:16
